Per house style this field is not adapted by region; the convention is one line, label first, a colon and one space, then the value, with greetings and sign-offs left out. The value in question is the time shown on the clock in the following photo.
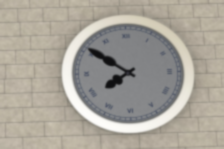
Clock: 7:51
